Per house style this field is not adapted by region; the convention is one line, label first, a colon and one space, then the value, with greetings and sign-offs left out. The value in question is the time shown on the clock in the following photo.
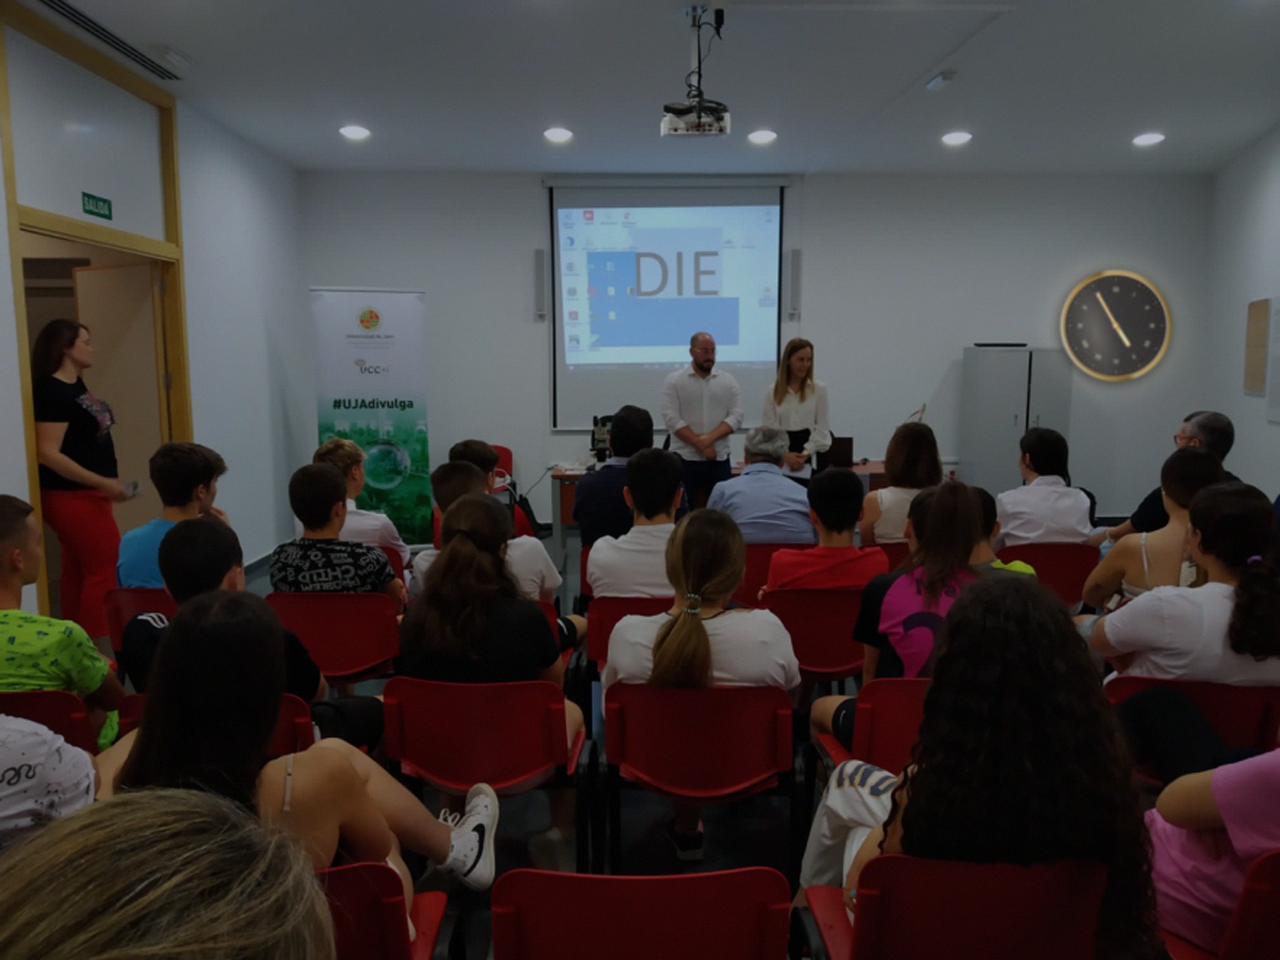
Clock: 4:55
